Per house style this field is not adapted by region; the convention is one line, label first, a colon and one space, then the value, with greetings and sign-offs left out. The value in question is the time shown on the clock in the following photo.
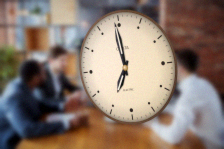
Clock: 6:59
